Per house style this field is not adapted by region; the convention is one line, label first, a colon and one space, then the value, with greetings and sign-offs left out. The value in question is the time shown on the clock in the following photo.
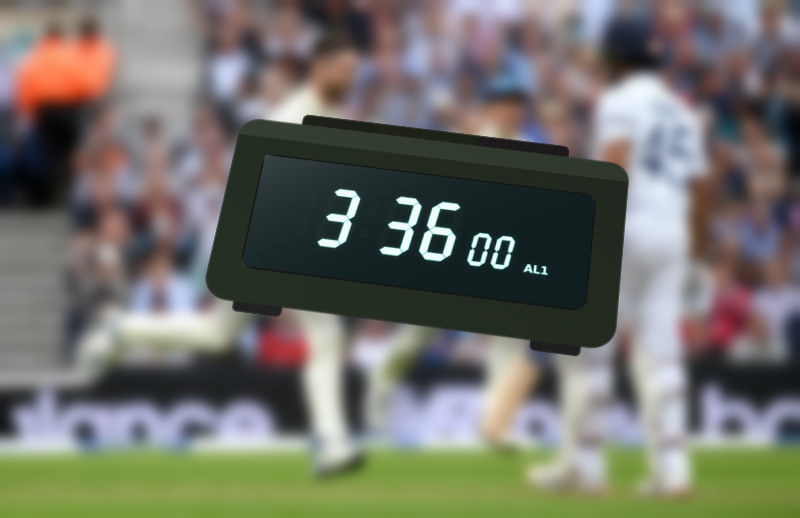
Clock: 3:36:00
